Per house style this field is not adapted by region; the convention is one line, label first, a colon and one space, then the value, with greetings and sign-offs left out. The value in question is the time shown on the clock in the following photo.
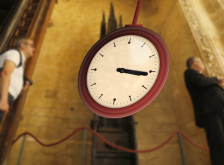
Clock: 3:16
